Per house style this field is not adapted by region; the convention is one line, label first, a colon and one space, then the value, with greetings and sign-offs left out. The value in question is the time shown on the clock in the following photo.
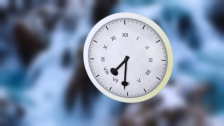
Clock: 7:31
